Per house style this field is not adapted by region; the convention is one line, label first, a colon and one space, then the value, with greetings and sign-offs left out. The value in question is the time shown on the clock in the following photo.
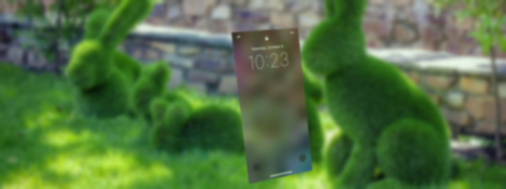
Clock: 10:23
